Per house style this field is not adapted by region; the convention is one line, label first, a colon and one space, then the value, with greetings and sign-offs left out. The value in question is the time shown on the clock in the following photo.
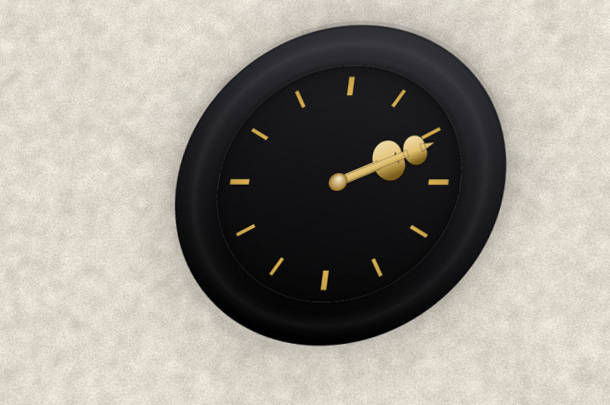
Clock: 2:11
